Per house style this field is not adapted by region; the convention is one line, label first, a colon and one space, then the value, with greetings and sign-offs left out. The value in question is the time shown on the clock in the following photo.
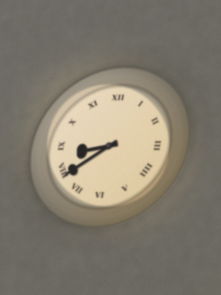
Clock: 8:39
